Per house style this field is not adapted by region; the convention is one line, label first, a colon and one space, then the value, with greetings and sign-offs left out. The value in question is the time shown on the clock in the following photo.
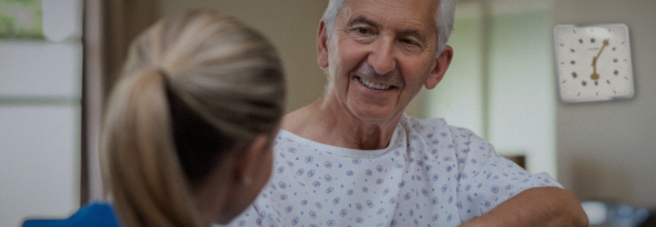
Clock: 6:06
